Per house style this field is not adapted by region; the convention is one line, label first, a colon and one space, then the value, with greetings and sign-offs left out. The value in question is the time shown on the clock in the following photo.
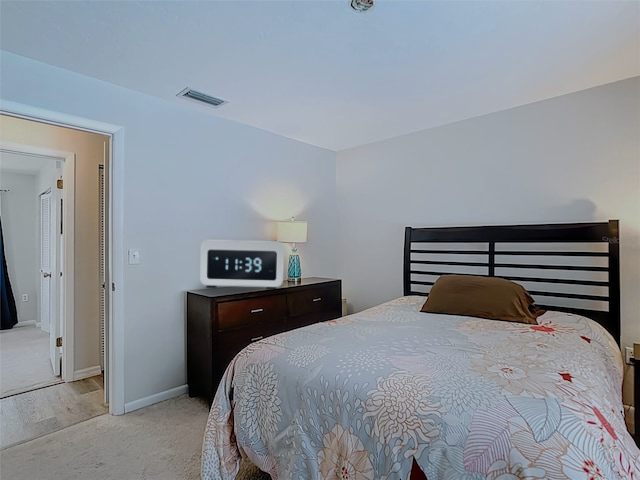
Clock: 11:39
